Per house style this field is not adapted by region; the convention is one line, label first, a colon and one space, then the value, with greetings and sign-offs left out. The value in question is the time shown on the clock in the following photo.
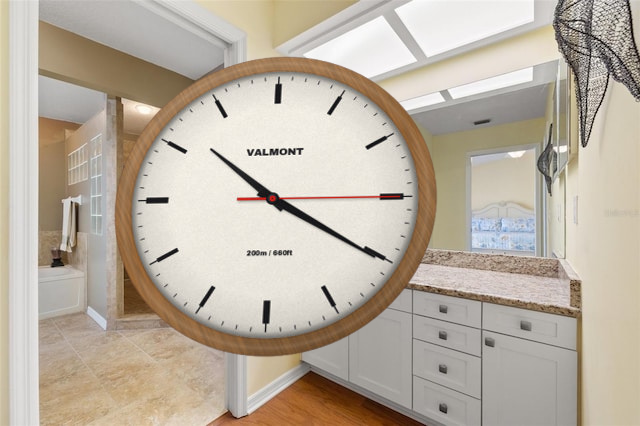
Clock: 10:20:15
